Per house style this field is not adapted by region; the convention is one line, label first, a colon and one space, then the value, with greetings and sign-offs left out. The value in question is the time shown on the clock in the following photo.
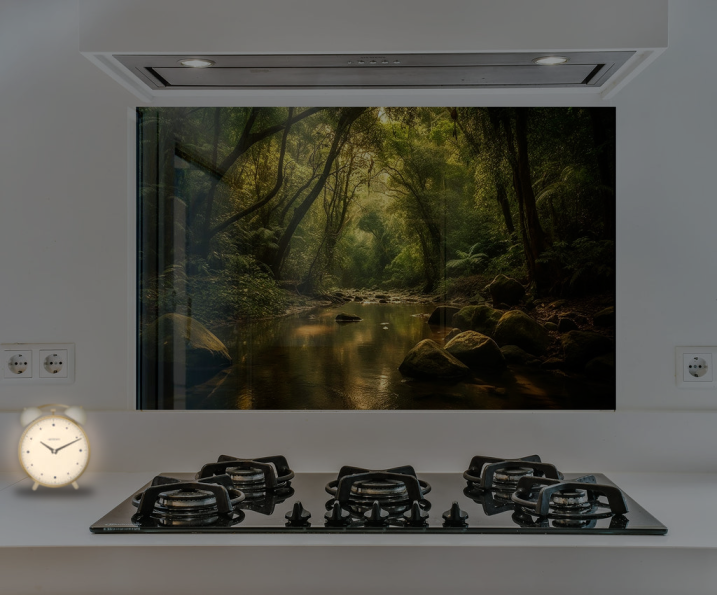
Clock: 10:11
